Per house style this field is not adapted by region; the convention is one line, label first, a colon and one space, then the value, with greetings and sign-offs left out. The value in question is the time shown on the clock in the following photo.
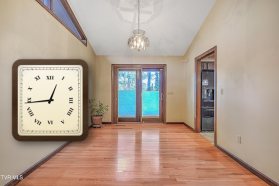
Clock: 12:44
